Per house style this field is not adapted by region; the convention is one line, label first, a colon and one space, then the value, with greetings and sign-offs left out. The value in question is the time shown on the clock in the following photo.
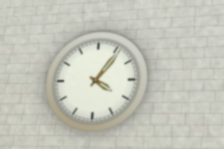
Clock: 4:06
